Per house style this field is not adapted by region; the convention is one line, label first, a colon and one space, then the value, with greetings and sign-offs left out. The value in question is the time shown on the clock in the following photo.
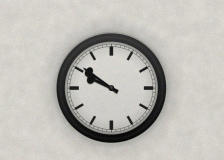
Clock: 9:51
